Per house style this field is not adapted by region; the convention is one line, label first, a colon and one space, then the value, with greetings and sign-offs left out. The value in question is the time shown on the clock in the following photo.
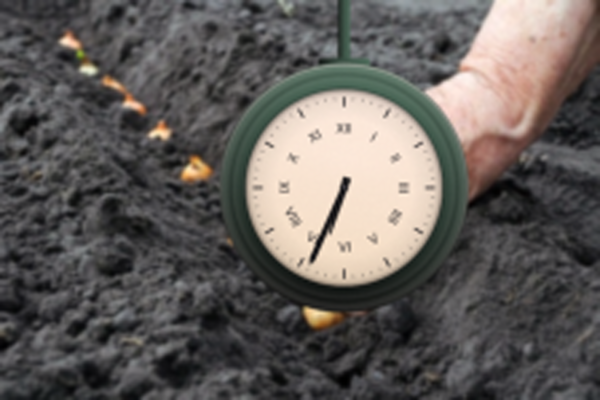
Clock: 6:34
